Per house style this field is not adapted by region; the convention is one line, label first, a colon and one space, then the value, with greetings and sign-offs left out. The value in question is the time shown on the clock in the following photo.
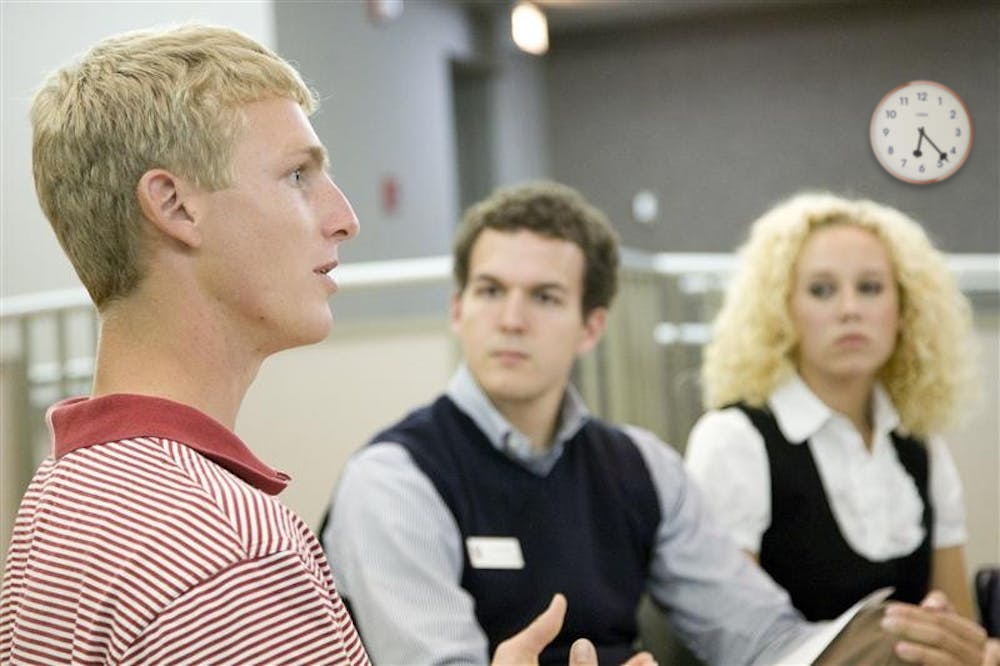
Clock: 6:23
